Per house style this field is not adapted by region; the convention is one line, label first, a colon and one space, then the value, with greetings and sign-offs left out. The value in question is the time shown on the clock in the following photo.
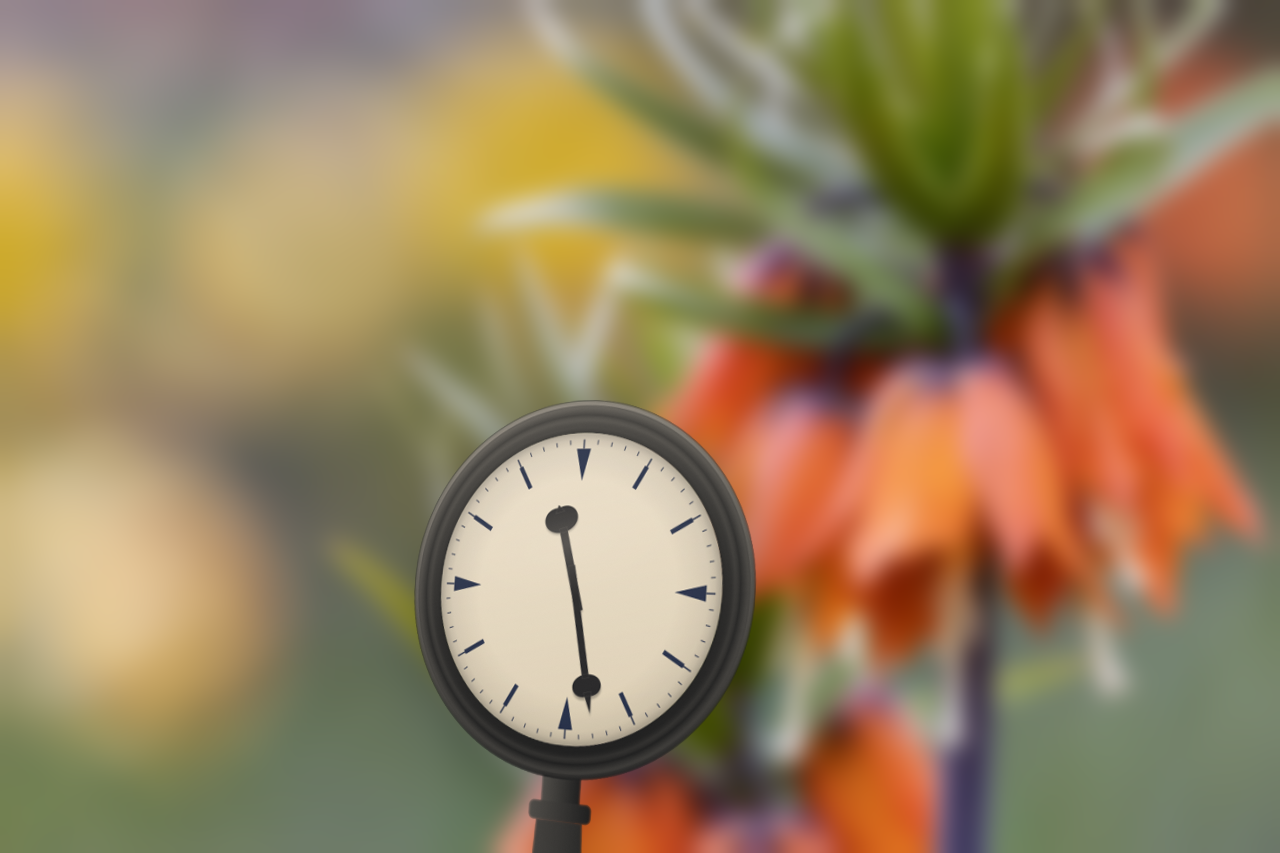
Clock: 11:28
